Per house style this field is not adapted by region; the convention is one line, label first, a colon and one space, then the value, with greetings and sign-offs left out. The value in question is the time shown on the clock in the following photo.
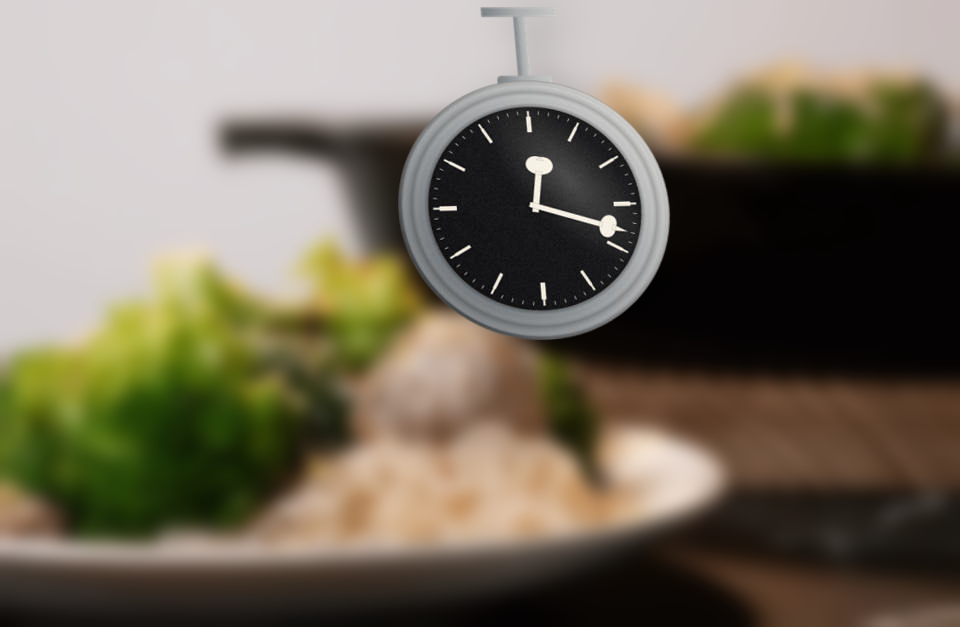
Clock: 12:18
